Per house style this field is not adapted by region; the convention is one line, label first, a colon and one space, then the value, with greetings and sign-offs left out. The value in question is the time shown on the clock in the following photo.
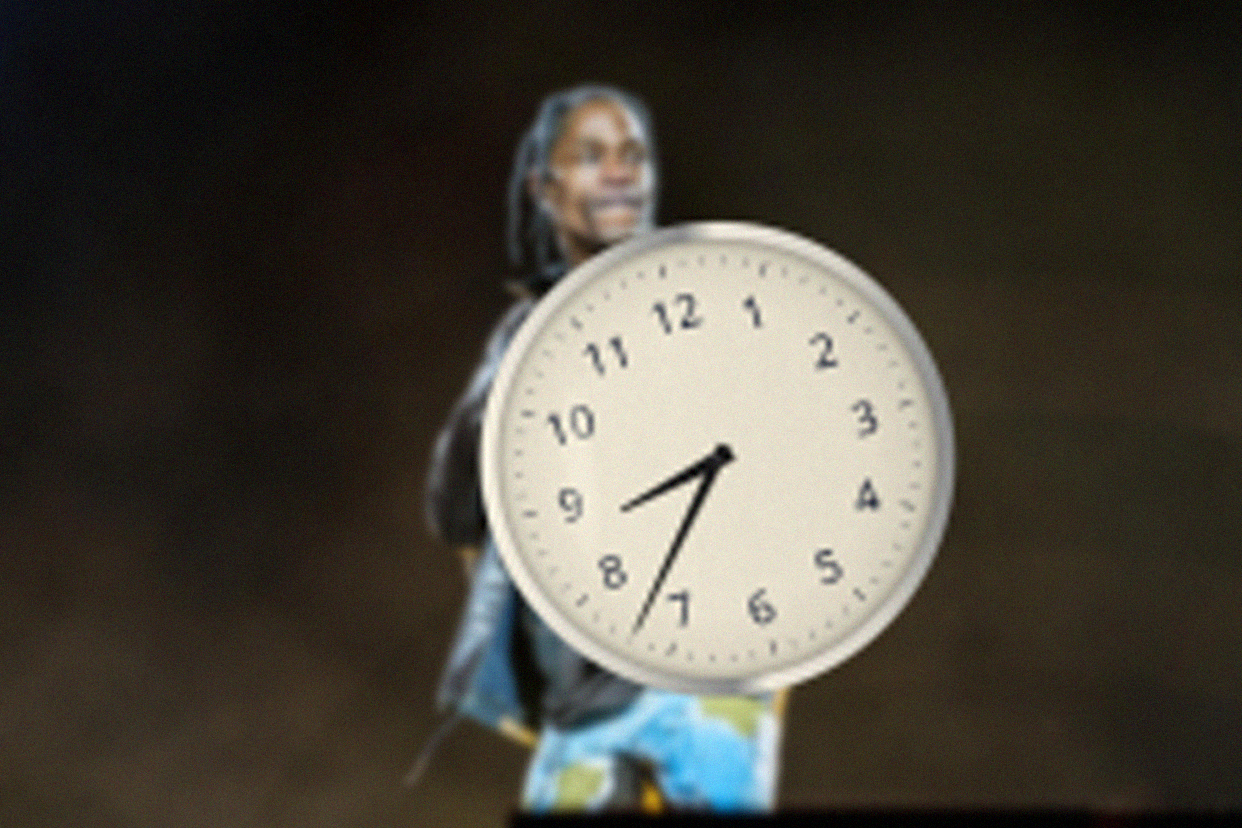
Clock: 8:37
